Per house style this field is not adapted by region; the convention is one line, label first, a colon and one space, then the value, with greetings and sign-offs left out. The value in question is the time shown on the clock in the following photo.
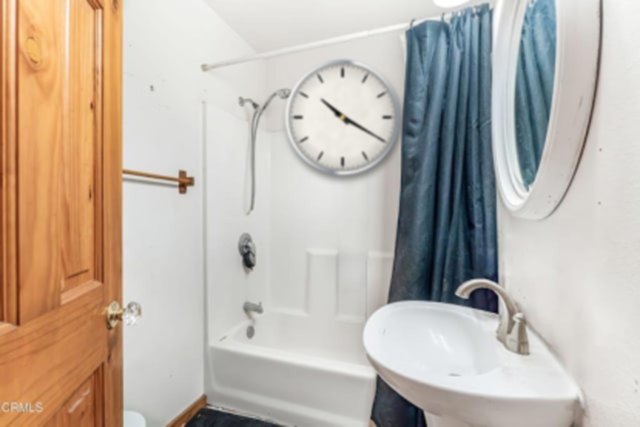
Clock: 10:20
